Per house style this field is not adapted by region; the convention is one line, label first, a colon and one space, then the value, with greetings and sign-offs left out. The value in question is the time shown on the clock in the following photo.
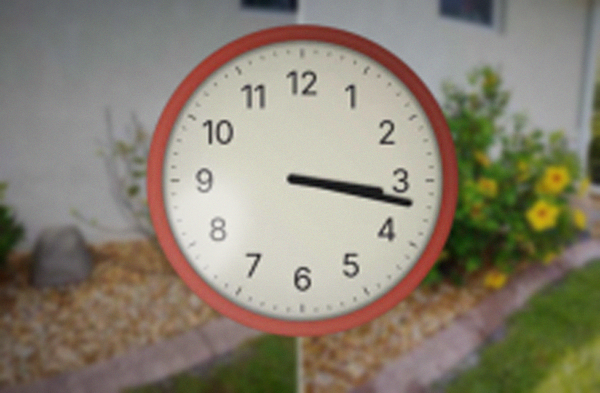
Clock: 3:17
